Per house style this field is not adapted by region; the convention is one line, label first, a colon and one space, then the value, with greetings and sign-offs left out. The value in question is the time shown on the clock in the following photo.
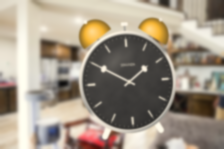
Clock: 1:50
